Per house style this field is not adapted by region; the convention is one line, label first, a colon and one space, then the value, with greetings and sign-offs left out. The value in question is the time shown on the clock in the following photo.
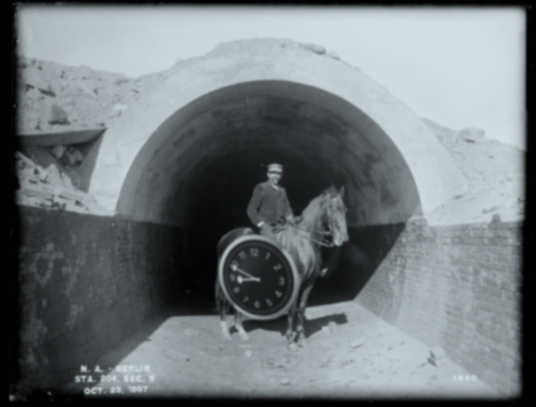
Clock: 8:49
